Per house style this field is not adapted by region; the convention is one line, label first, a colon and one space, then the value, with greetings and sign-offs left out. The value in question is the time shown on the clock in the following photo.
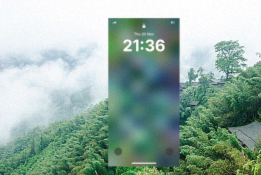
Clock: 21:36
